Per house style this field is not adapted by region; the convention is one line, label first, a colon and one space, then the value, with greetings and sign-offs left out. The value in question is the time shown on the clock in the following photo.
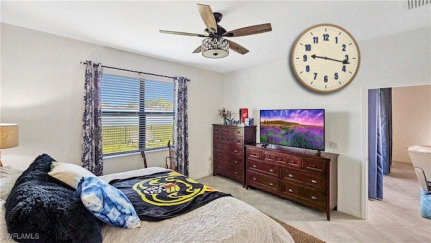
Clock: 9:17
